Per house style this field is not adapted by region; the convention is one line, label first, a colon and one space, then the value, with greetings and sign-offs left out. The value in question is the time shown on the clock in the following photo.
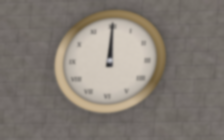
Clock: 12:00
